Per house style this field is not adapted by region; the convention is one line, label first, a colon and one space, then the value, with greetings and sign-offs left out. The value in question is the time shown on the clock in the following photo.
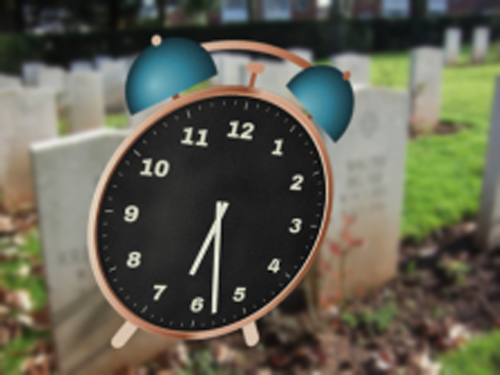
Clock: 6:28
